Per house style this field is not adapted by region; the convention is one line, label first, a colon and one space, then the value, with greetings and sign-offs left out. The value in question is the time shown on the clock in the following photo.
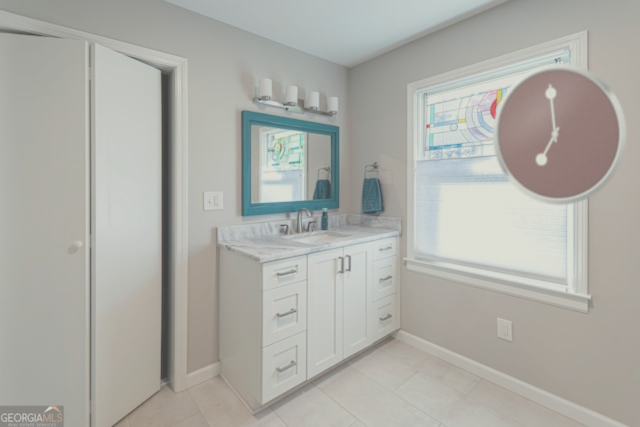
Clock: 6:59
